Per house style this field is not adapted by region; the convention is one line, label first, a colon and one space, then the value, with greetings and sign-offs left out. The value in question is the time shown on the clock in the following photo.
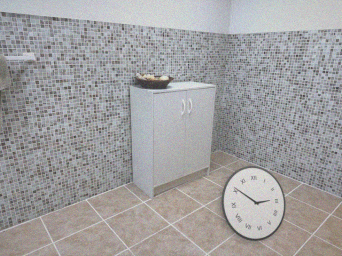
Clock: 2:51
